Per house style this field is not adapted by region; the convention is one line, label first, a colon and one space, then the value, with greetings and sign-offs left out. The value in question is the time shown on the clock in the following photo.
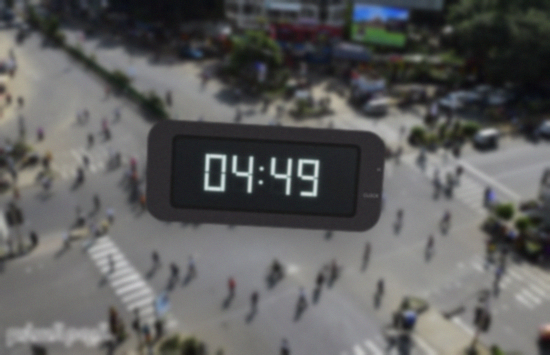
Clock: 4:49
